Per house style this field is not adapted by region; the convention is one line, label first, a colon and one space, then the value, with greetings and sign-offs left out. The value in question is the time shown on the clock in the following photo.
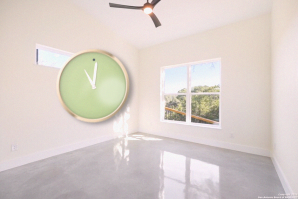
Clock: 11:01
